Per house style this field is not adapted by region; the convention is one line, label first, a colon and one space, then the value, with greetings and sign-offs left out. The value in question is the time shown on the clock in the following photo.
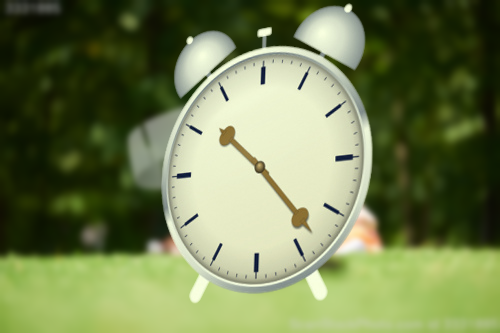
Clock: 10:23
